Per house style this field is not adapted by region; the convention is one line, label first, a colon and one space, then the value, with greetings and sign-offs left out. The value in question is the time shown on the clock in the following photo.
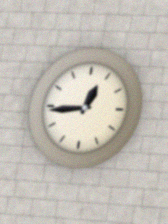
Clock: 12:44
